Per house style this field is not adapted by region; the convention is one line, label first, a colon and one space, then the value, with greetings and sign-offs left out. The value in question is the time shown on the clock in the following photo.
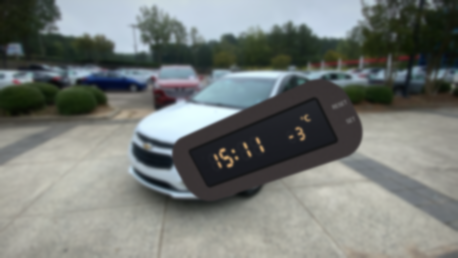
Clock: 15:11
